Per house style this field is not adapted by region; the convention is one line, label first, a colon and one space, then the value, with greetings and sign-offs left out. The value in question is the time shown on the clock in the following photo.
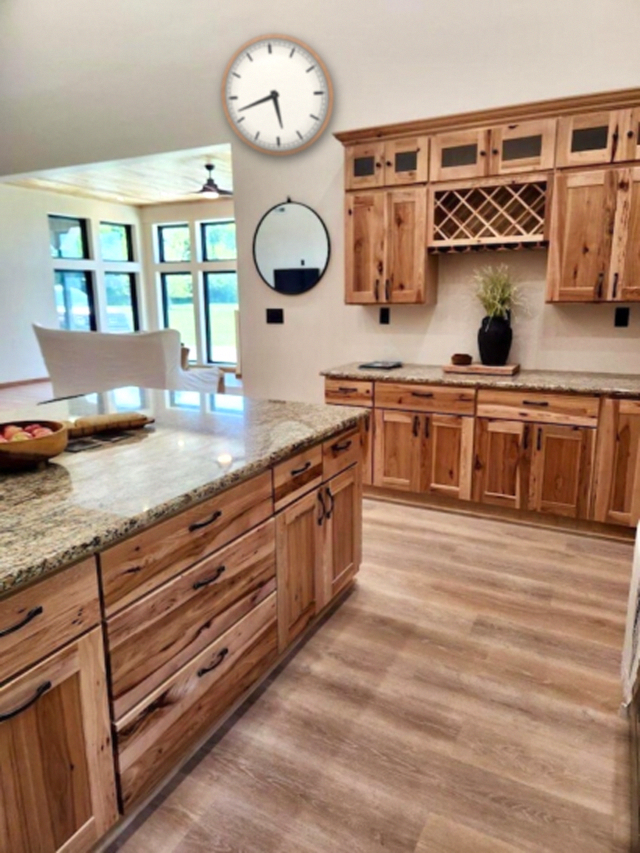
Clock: 5:42
